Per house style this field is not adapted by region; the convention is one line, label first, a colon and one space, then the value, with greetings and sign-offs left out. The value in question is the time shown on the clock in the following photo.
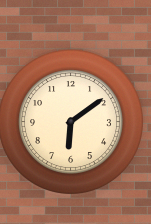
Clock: 6:09
